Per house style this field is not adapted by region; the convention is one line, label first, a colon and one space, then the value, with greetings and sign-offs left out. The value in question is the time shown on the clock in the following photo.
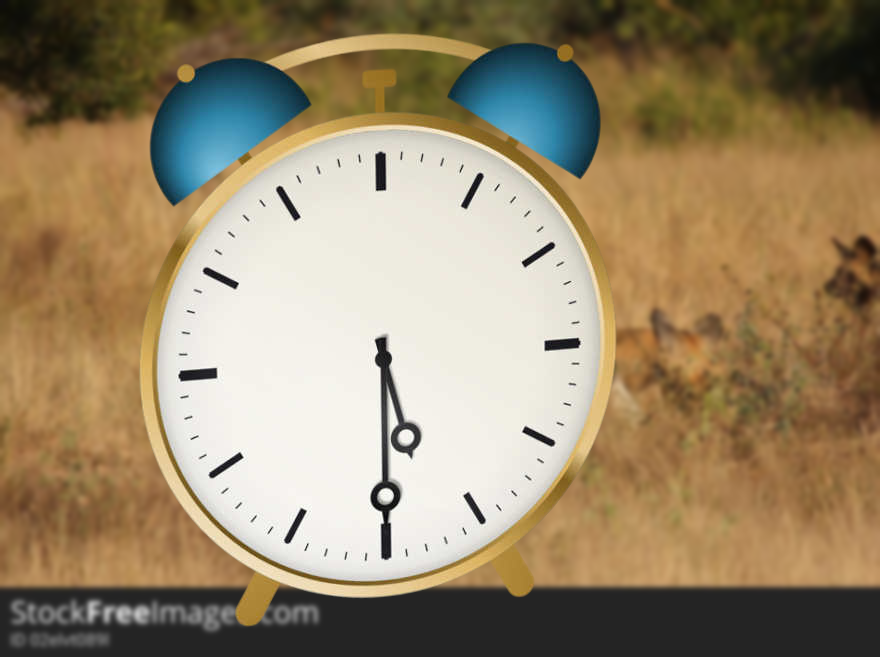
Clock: 5:30
